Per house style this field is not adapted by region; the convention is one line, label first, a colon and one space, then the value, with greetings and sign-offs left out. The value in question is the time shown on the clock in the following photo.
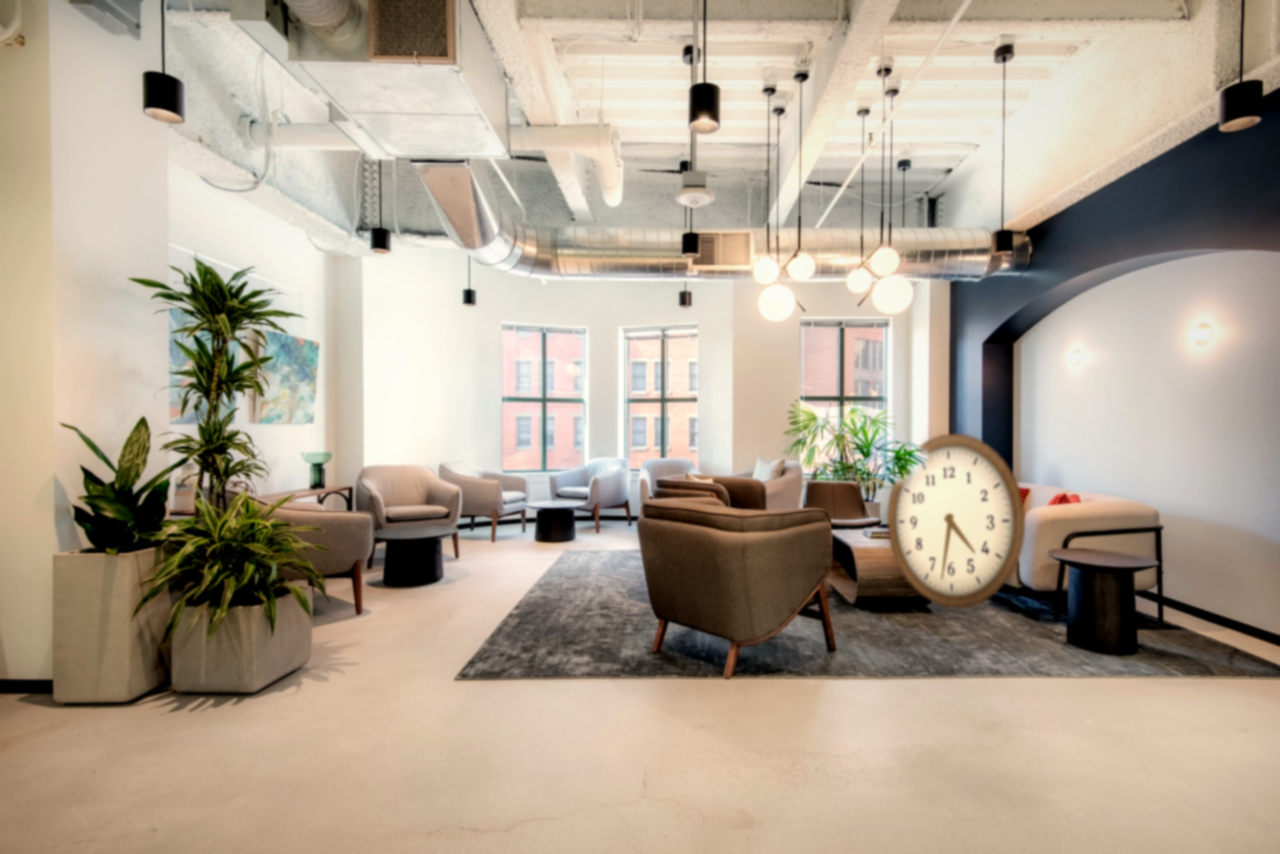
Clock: 4:32
